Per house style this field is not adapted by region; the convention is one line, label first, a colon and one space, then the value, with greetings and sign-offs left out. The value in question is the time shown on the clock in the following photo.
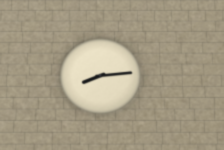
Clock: 8:14
